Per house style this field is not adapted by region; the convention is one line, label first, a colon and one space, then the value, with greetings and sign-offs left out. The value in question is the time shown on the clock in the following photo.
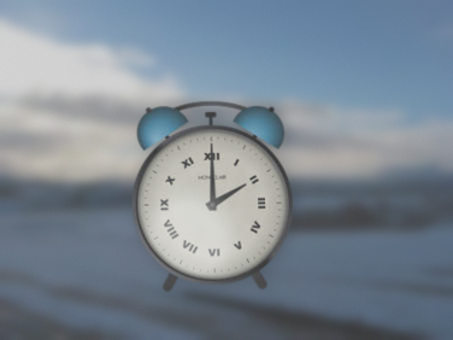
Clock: 2:00
